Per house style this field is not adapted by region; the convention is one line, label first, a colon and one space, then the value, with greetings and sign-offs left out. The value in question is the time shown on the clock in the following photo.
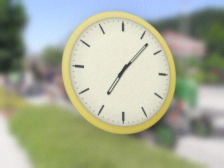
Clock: 7:07
